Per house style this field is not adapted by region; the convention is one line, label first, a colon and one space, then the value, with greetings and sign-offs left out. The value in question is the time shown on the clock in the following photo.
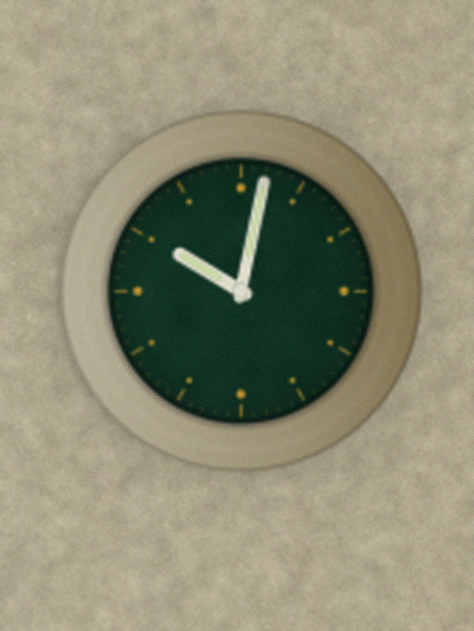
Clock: 10:02
